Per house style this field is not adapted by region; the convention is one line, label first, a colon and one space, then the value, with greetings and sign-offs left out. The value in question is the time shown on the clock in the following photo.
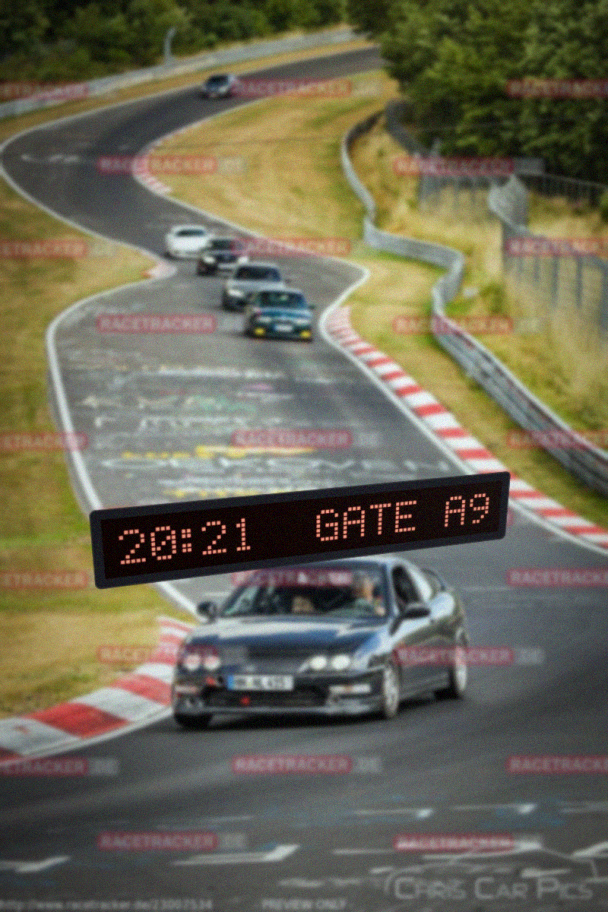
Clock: 20:21
